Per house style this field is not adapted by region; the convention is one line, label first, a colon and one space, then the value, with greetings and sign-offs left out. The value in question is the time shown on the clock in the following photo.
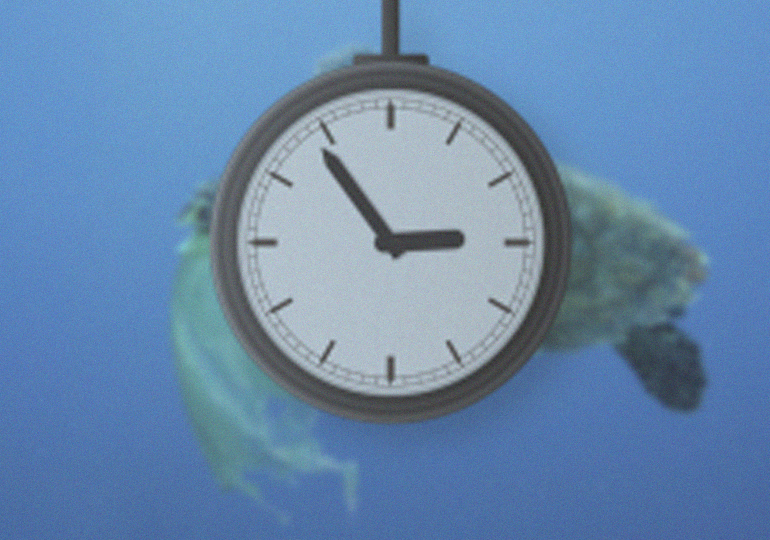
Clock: 2:54
